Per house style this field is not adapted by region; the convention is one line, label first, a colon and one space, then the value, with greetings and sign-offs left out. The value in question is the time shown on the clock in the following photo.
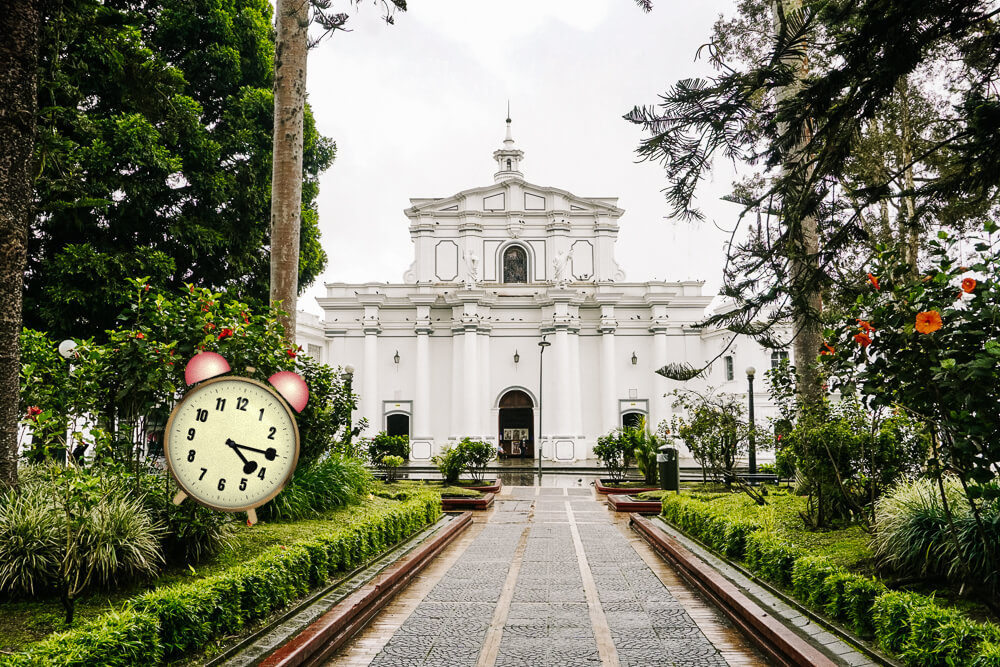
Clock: 4:15
